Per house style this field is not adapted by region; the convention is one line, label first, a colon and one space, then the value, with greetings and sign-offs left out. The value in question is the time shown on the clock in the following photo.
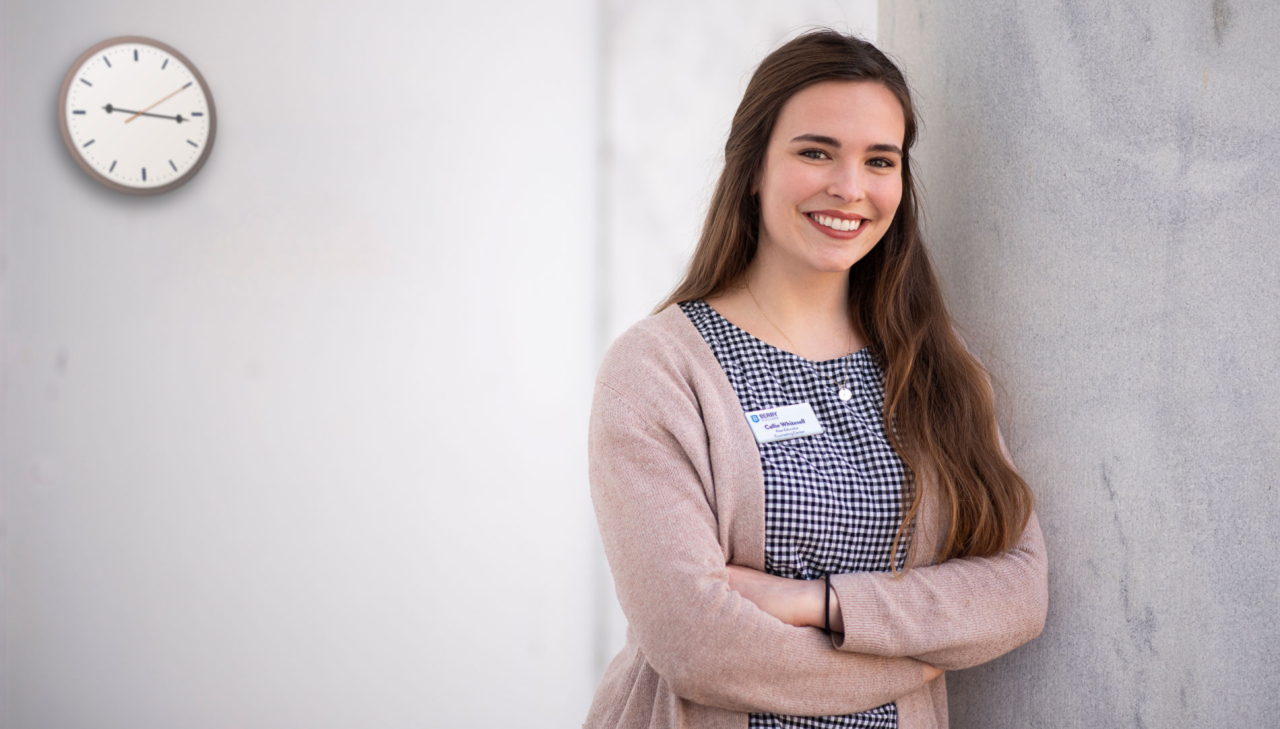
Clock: 9:16:10
